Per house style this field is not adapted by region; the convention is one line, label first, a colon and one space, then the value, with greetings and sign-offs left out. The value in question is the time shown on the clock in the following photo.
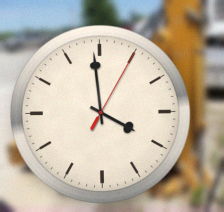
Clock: 3:59:05
